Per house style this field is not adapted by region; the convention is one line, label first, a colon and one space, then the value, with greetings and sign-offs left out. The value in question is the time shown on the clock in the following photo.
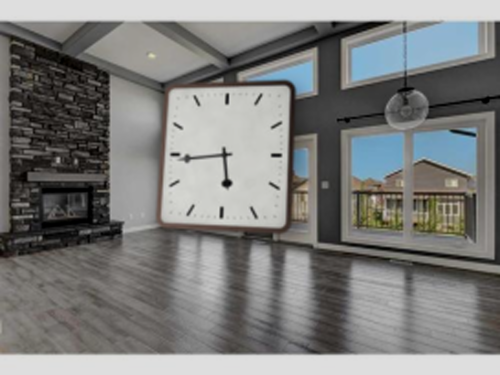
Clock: 5:44
